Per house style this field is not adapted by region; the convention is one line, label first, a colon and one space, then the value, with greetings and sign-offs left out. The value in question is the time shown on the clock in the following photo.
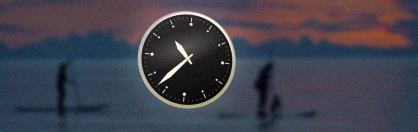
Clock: 10:37
